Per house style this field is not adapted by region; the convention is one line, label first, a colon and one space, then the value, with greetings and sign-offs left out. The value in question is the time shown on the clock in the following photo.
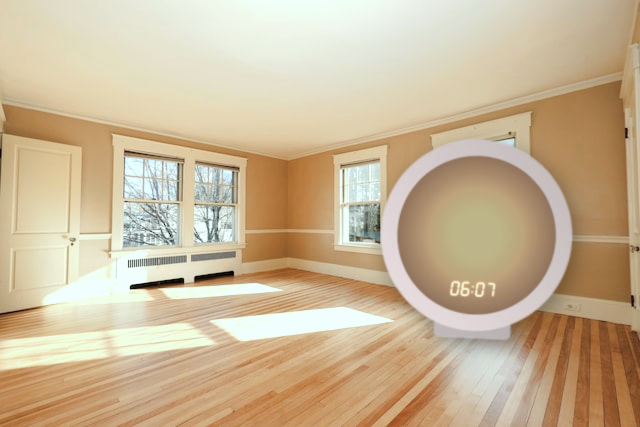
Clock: 6:07
